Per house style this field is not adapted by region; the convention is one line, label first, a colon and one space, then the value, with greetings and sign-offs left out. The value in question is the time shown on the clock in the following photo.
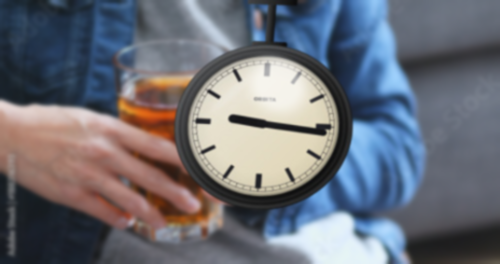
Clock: 9:16
